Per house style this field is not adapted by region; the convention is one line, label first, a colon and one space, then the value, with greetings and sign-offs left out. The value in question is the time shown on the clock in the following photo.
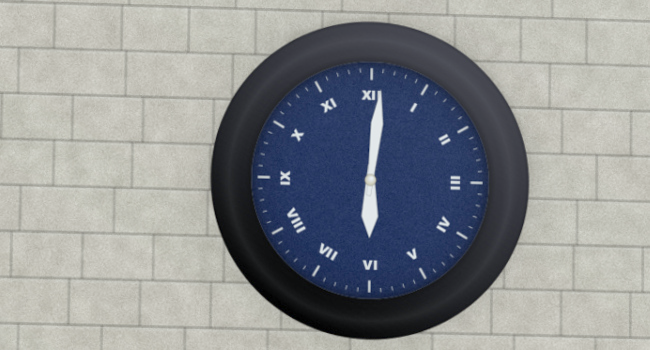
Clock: 6:01
